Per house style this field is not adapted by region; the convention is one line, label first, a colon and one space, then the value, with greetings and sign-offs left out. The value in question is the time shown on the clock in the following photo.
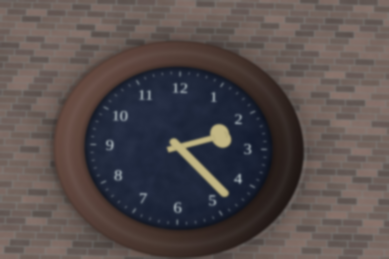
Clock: 2:23
